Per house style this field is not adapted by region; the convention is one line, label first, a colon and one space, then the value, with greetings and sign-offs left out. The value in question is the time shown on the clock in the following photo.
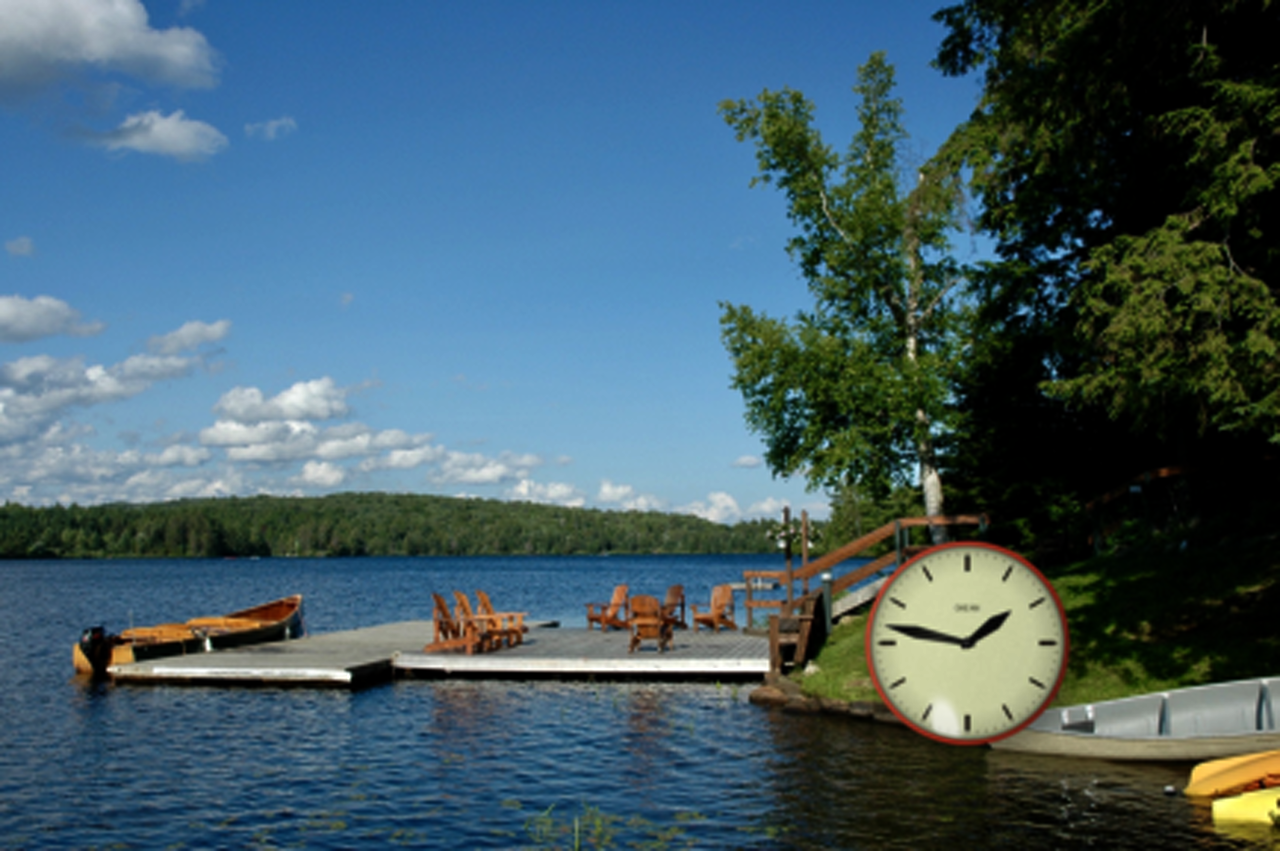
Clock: 1:47
